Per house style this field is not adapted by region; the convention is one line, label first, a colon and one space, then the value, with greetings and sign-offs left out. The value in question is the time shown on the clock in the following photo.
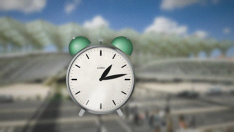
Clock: 1:13
